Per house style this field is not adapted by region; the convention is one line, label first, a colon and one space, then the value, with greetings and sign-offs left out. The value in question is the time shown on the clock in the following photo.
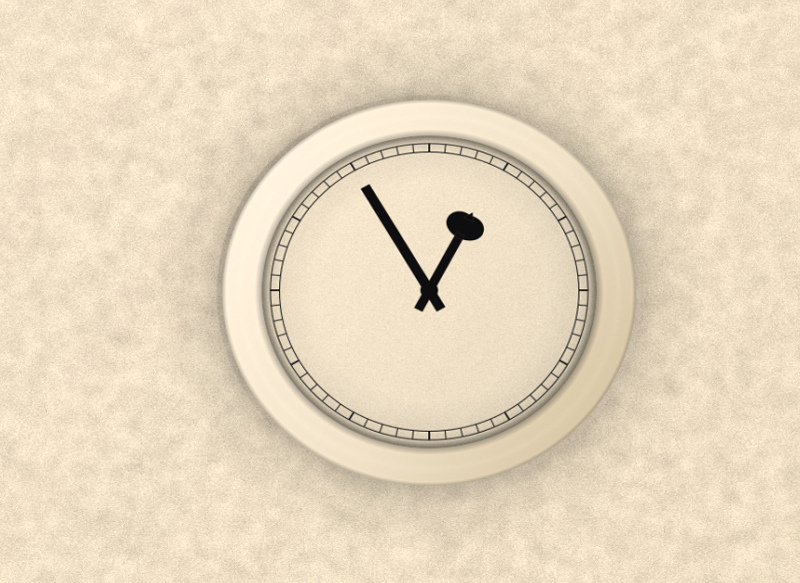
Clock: 12:55
